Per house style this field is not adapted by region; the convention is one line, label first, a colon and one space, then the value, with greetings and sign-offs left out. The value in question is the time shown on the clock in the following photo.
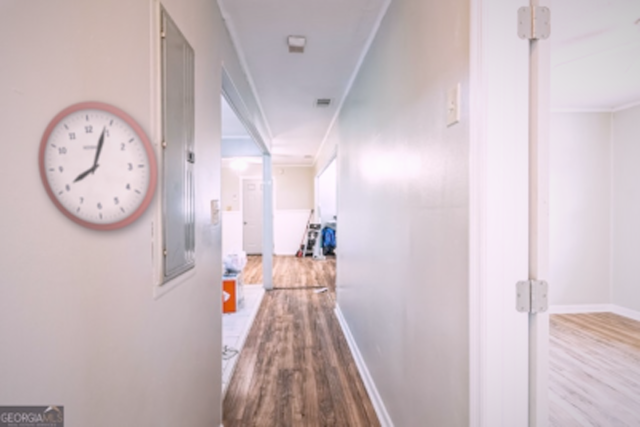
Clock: 8:04
